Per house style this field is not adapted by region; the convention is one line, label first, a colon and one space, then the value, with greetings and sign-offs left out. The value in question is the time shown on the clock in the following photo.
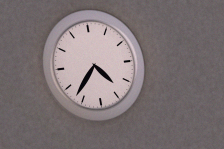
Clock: 4:37
